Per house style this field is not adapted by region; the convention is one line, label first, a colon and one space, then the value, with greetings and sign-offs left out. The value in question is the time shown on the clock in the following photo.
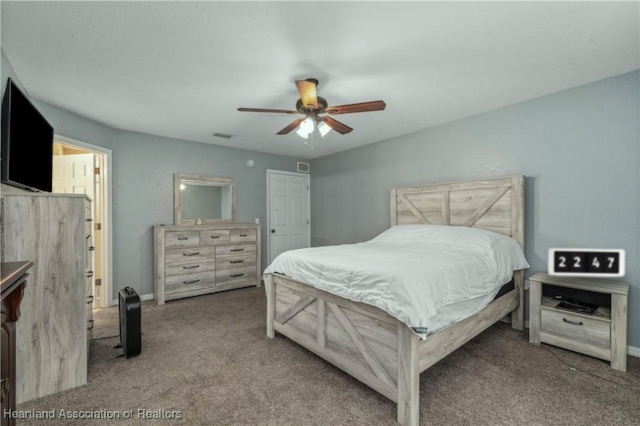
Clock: 22:47
